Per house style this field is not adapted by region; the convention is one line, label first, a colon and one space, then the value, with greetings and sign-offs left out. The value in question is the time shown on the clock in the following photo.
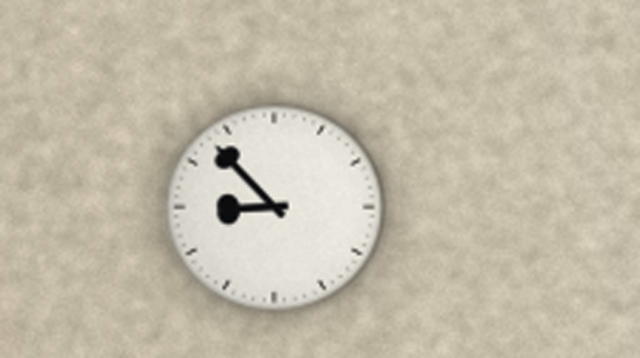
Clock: 8:53
